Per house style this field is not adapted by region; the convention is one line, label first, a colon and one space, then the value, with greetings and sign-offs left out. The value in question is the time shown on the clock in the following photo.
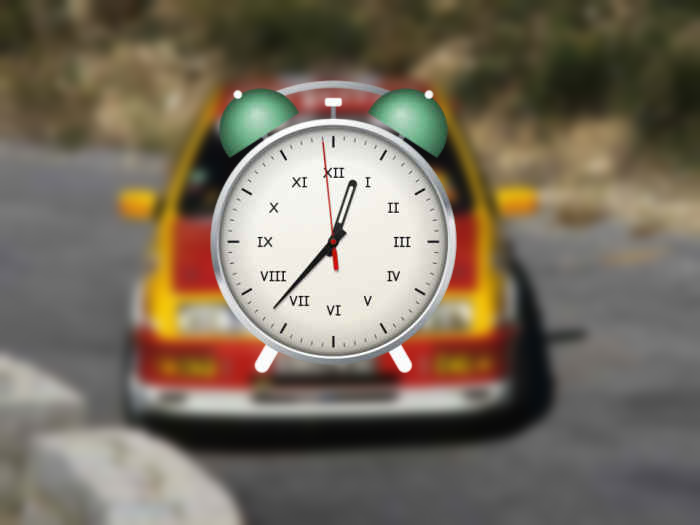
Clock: 12:36:59
